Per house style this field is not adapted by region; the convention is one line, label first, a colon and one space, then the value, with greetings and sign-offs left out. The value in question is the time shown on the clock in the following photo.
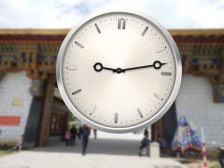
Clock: 9:13
